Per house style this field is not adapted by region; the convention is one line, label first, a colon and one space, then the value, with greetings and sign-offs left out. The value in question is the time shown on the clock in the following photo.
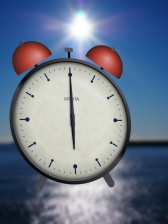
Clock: 6:00
